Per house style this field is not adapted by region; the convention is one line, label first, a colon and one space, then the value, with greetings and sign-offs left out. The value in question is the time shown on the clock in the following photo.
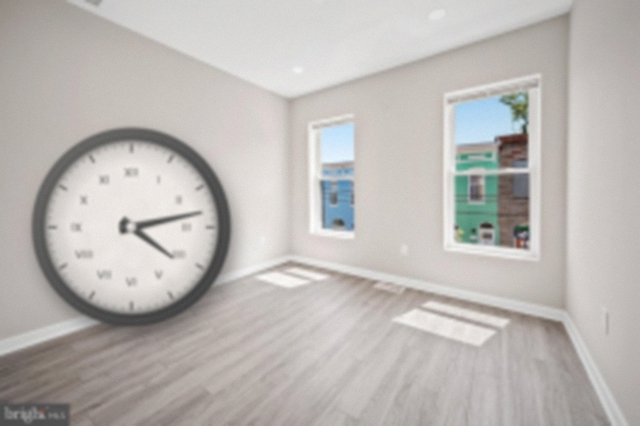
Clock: 4:13
